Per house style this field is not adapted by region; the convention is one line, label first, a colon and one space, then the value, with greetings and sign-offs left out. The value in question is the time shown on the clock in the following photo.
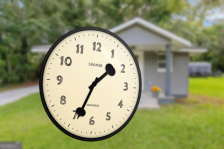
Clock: 1:34
